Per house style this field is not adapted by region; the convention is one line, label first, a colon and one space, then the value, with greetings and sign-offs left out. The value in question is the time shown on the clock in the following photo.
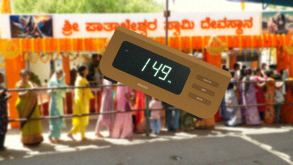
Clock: 1:49
